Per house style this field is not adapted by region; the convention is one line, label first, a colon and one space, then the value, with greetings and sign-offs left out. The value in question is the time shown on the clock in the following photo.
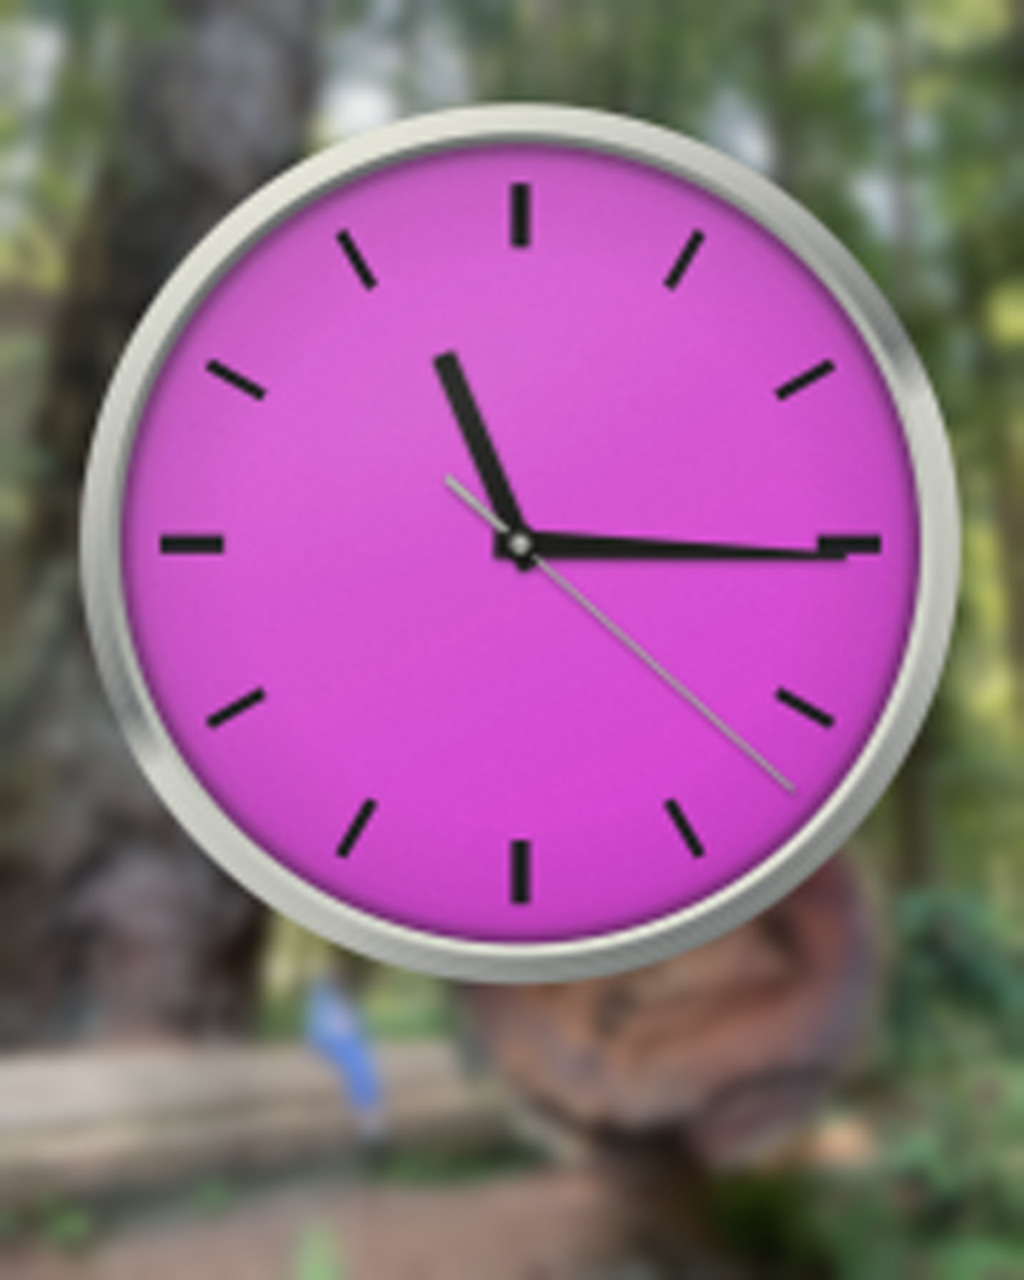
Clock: 11:15:22
